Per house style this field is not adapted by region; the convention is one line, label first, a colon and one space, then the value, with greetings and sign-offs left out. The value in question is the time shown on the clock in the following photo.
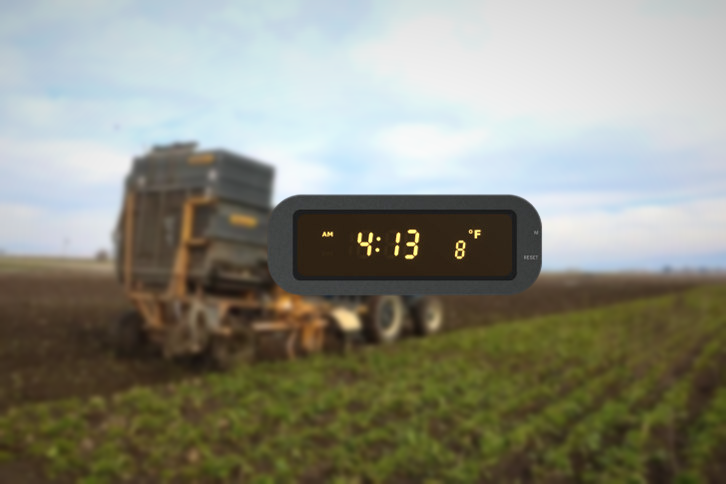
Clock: 4:13
